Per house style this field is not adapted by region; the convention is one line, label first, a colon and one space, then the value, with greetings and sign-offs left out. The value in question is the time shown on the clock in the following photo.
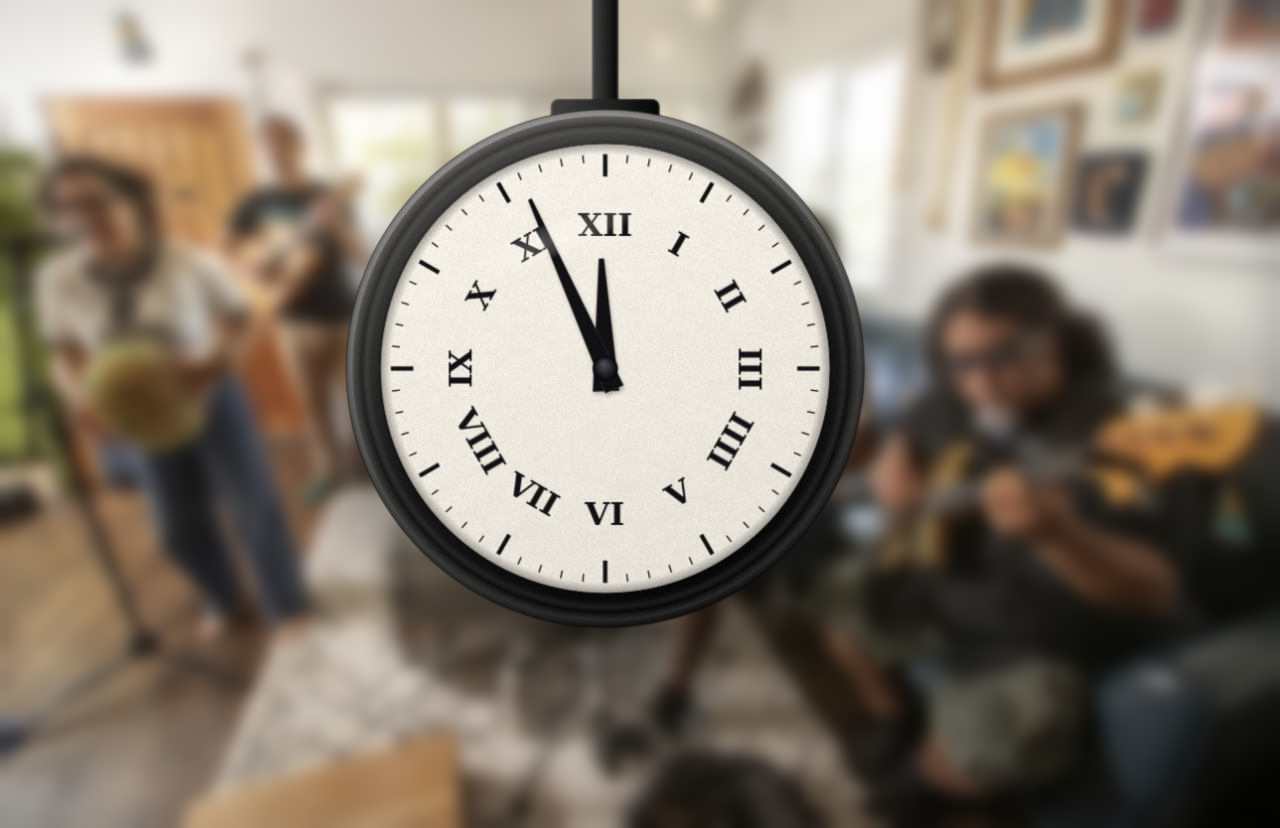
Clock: 11:56
